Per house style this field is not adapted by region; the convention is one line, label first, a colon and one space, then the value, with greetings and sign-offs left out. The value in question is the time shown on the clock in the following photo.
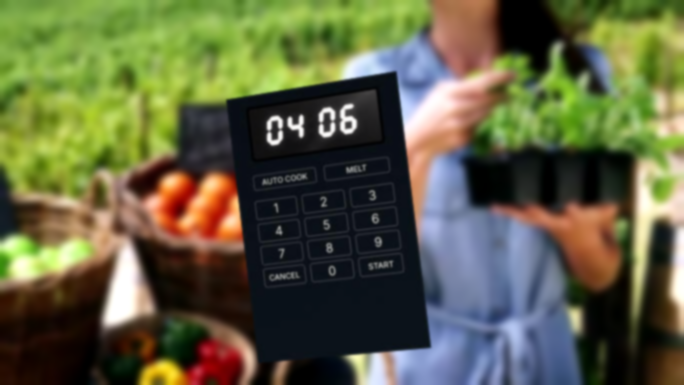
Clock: 4:06
